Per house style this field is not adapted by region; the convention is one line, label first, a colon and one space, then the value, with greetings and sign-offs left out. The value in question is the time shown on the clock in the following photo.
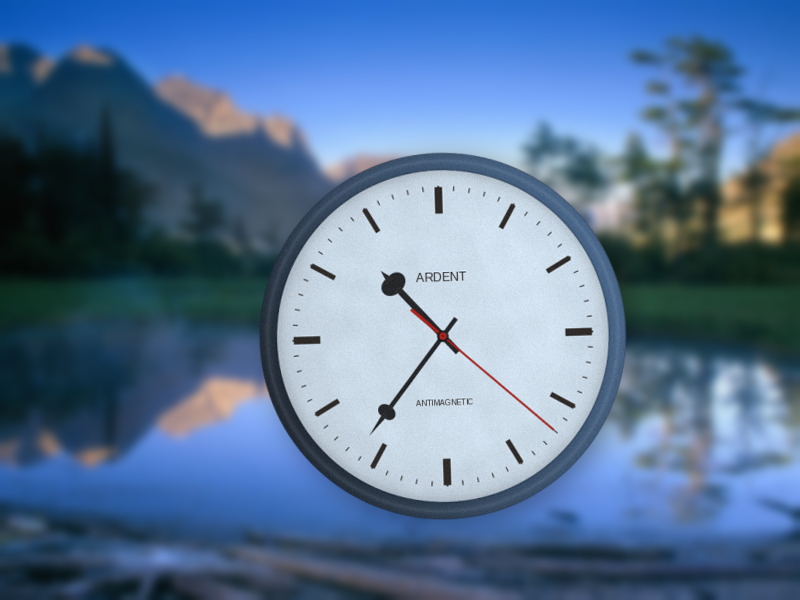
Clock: 10:36:22
